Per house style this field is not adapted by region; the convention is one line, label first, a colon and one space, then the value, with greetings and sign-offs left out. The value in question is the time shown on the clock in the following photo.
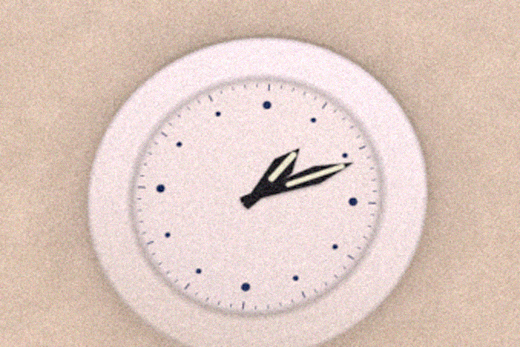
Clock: 1:11
